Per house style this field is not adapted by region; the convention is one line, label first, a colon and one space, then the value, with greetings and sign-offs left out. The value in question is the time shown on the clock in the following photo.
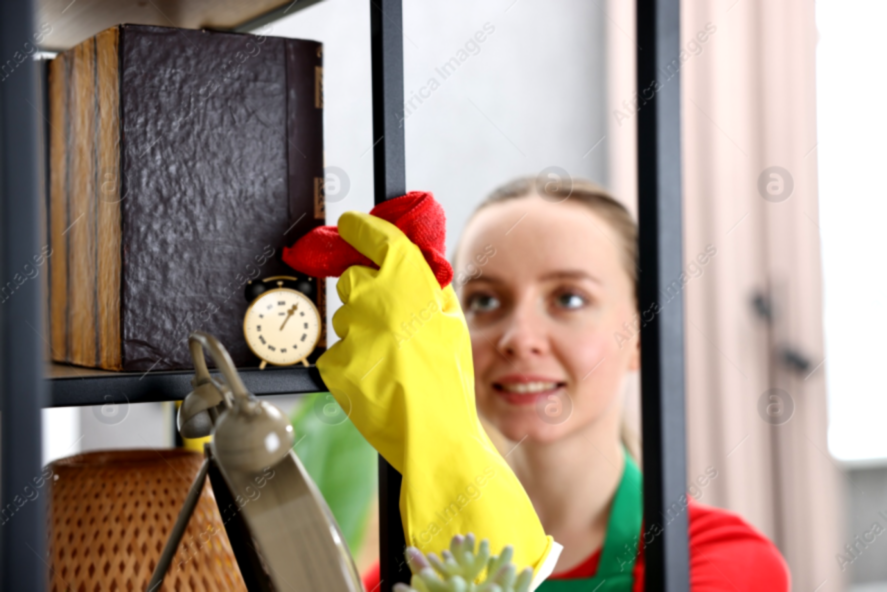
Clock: 1:06
